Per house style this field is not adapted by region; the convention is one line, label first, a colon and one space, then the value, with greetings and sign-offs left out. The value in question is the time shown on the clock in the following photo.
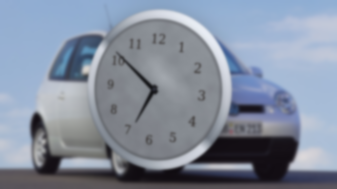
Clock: 6:51
